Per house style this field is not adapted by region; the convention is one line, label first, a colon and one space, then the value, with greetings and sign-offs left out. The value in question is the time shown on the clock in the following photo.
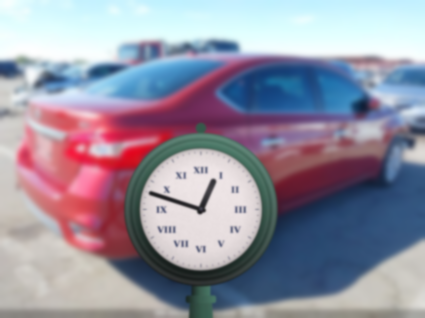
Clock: 12:48
